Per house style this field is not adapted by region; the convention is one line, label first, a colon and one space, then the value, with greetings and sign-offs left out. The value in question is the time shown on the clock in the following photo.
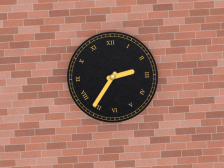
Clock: 2:36
